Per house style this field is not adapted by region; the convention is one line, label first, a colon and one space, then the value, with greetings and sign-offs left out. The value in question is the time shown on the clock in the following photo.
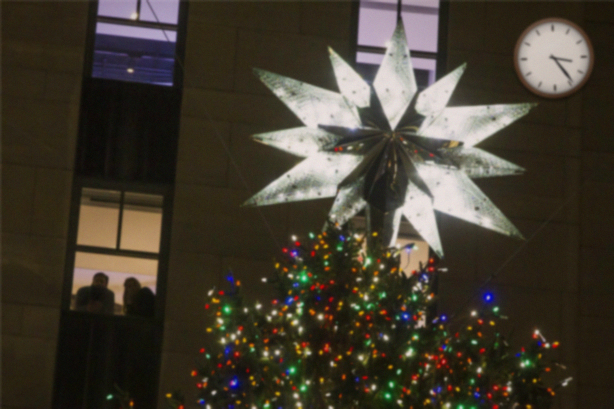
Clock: 3:24
